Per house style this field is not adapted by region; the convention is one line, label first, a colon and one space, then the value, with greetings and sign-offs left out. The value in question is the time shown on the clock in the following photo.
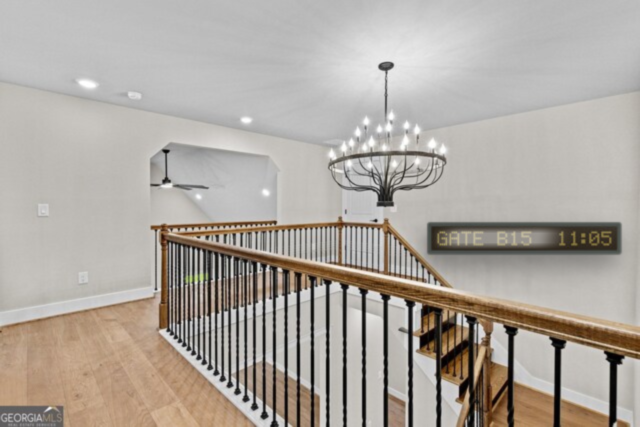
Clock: 11:05
